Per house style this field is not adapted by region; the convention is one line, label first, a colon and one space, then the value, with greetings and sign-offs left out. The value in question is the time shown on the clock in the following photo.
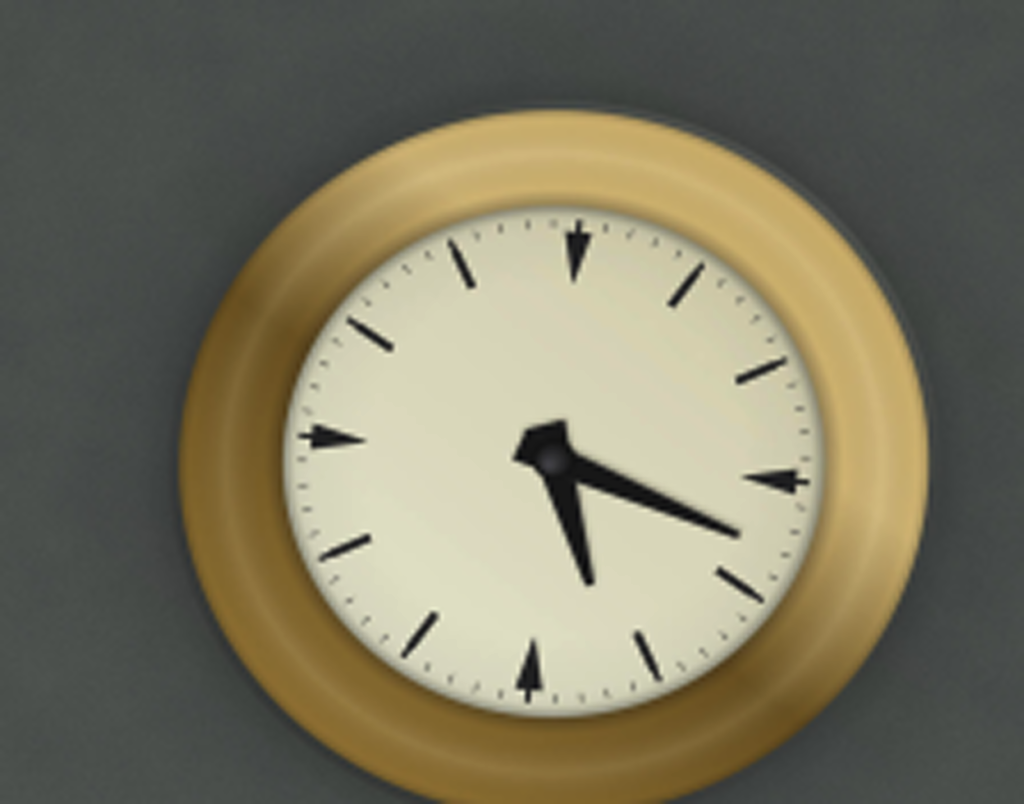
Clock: 5:18
